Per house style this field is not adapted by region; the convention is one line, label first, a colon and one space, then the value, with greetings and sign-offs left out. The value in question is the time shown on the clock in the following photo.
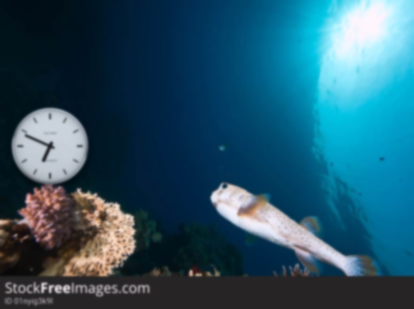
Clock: 6:49
